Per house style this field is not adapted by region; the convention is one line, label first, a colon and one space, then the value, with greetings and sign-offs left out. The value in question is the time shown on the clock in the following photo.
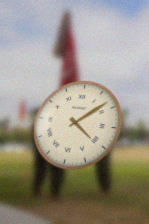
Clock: 4:08
